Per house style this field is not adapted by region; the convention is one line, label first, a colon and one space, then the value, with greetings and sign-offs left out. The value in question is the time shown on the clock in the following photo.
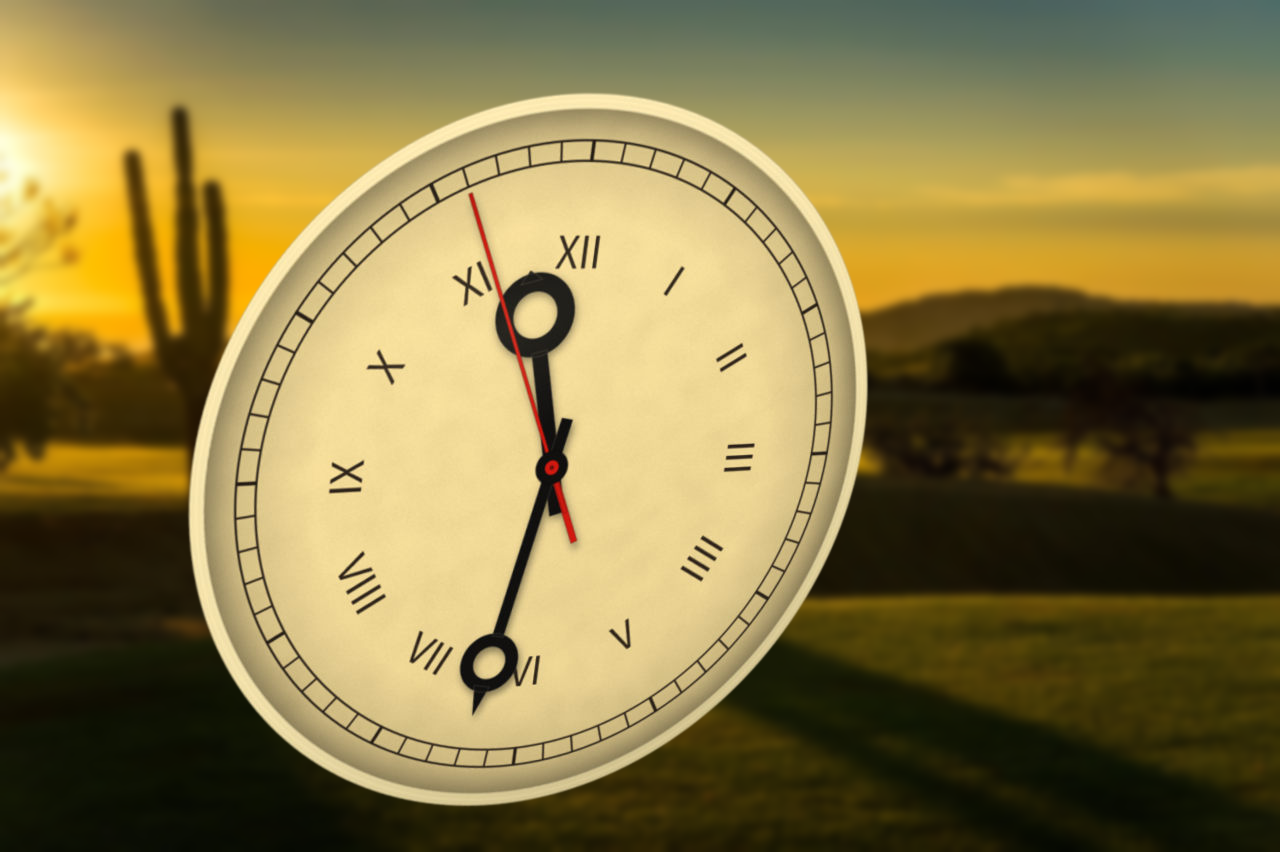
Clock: 11:31:56
